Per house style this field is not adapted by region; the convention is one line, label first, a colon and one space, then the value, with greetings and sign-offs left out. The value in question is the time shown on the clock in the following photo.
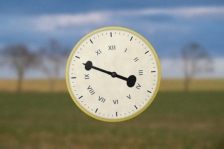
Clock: 3:49
